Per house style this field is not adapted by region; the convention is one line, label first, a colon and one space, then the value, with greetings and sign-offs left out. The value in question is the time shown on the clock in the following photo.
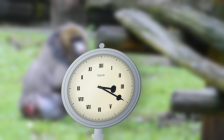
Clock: 3:20
